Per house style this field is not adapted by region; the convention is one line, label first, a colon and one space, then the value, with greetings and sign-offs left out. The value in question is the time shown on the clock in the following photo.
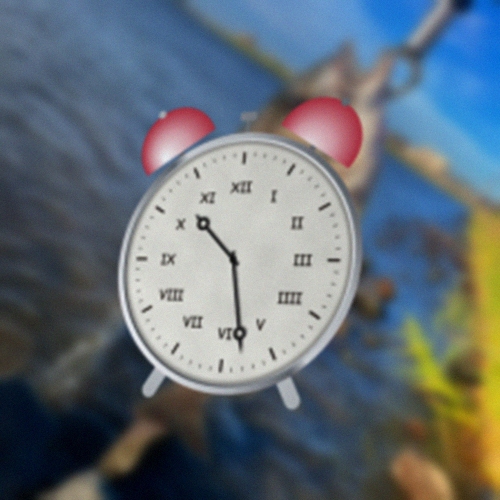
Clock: 10:28
